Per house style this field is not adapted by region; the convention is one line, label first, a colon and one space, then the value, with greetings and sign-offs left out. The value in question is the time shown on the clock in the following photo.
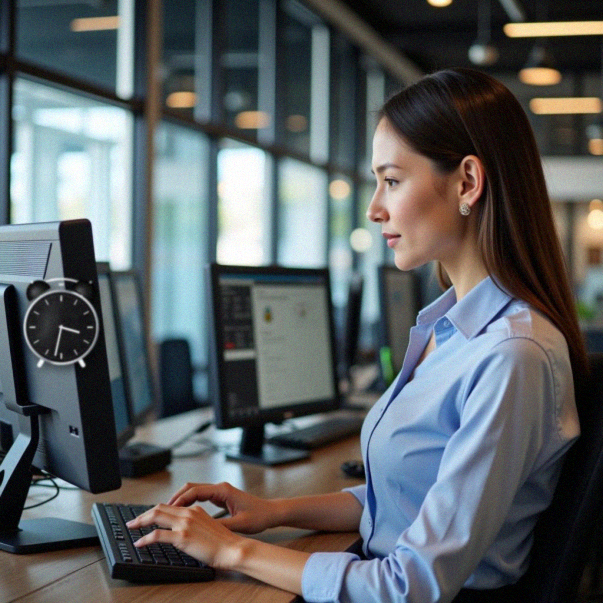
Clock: 3:32
